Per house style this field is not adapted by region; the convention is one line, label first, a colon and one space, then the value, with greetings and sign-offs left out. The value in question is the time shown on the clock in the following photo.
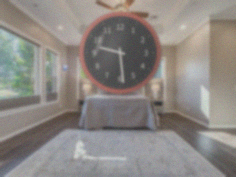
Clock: 9:29
